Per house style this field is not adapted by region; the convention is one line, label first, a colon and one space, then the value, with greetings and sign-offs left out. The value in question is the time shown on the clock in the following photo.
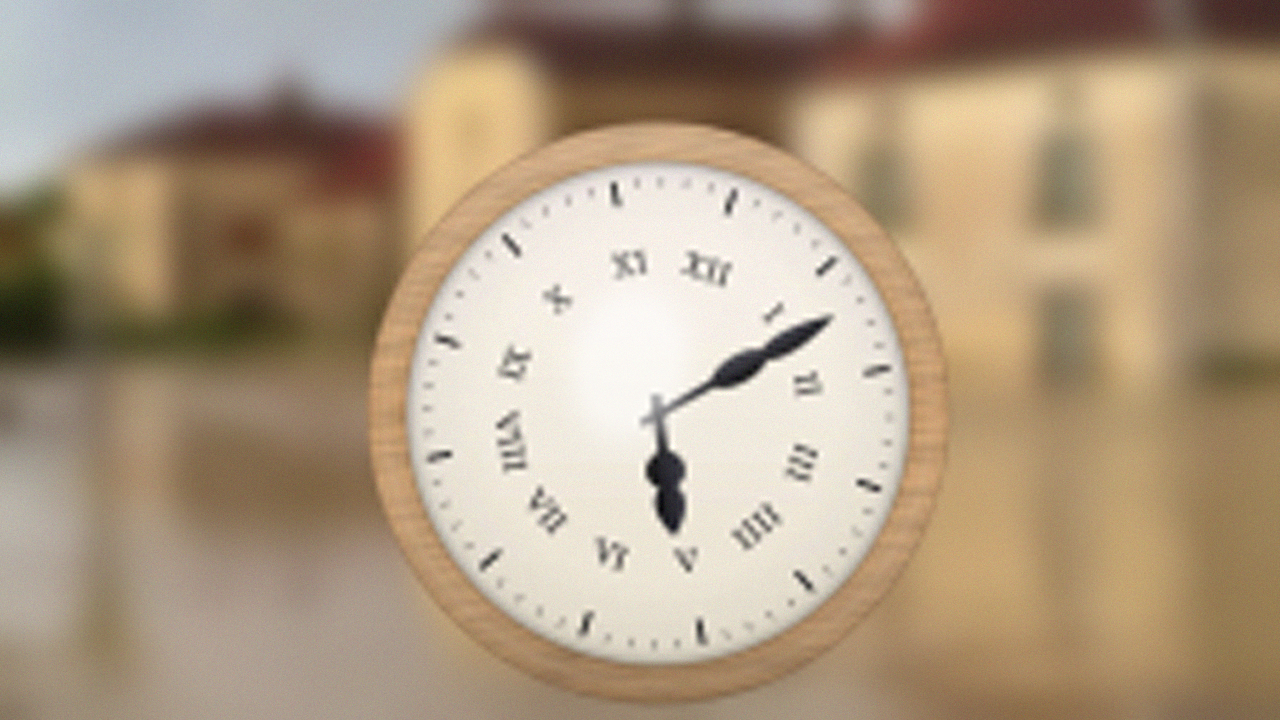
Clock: 5:07
